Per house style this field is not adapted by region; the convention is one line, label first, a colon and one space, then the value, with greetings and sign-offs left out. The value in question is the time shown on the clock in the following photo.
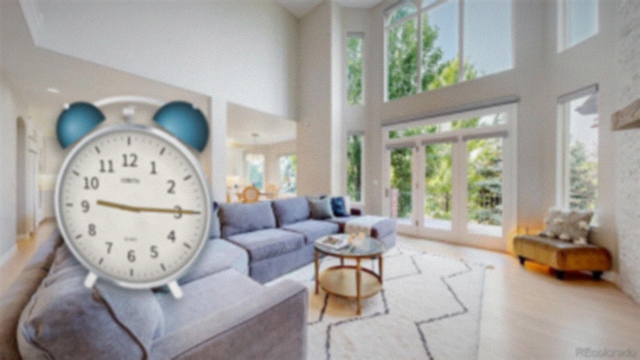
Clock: 9:15
